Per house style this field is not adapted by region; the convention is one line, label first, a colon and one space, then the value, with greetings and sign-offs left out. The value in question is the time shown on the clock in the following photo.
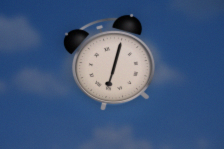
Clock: 7:05
